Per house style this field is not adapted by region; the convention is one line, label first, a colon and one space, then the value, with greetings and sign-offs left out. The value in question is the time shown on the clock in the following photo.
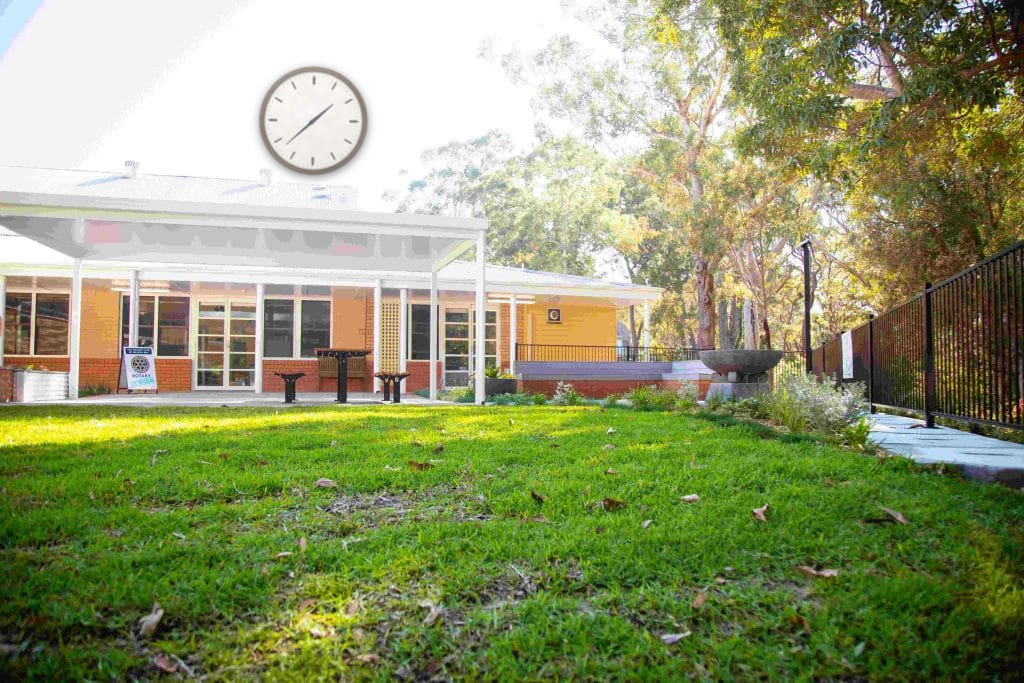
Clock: 1:38
